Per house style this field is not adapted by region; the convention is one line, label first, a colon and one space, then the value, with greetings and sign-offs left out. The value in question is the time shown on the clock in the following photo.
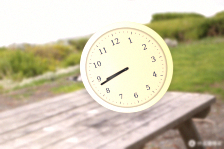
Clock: 8:43
